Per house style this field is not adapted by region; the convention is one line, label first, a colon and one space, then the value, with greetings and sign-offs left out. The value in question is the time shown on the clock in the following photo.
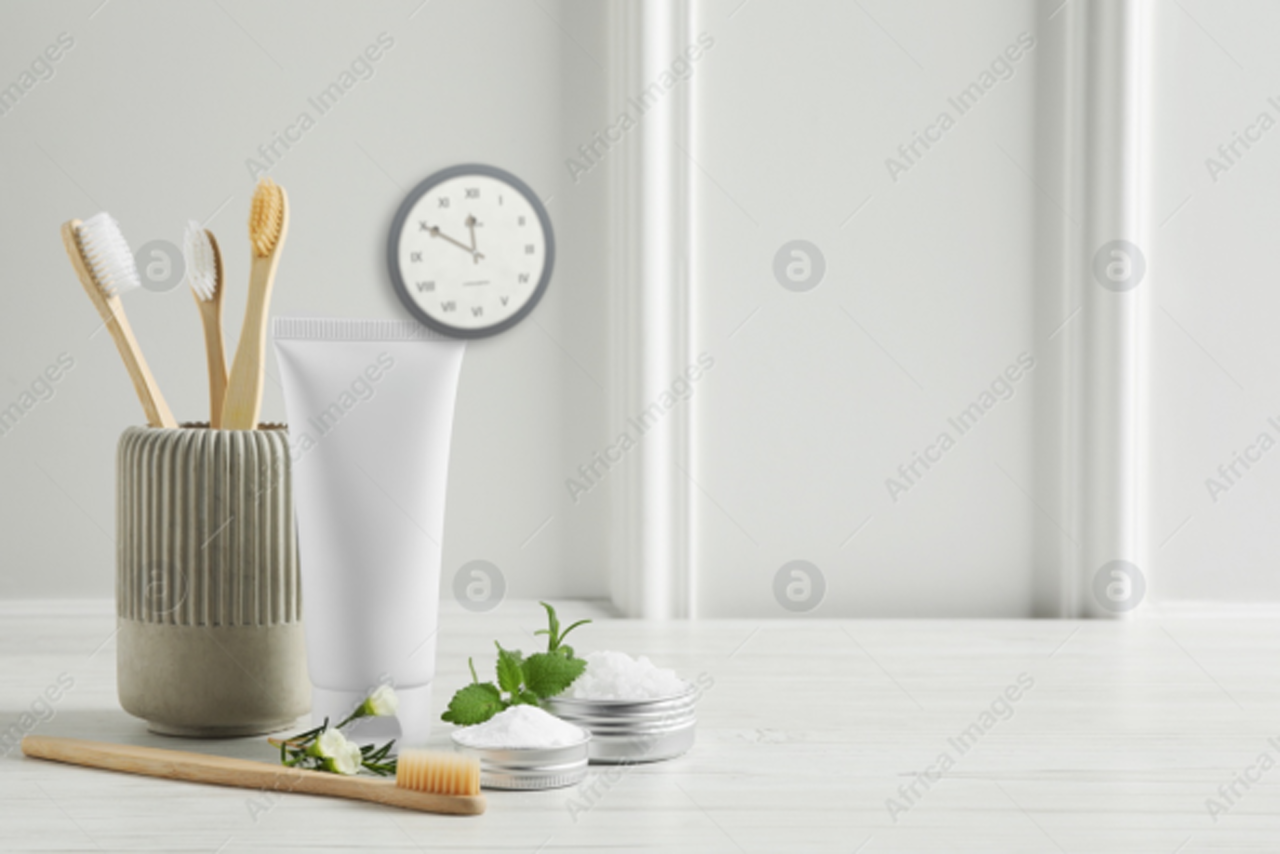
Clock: 11:50
